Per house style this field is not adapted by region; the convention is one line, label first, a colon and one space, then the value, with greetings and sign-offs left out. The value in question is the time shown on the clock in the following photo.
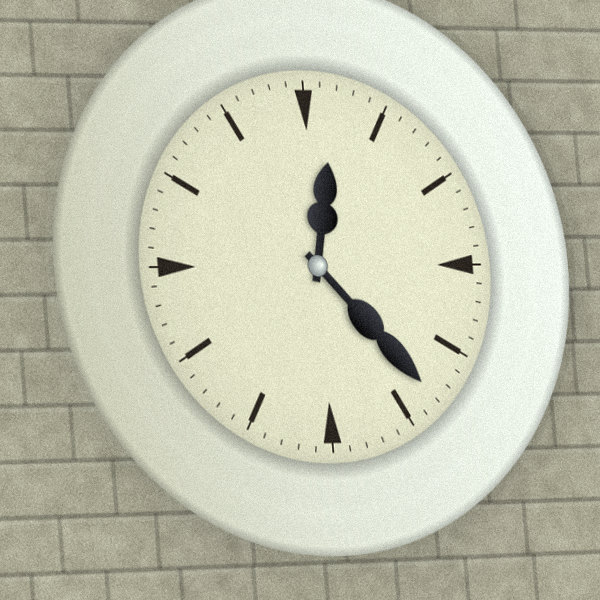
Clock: 12:23
